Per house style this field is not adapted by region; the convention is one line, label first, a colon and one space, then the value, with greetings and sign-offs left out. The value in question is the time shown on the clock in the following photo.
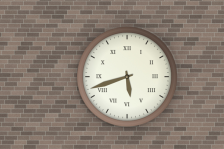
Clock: 5:42
